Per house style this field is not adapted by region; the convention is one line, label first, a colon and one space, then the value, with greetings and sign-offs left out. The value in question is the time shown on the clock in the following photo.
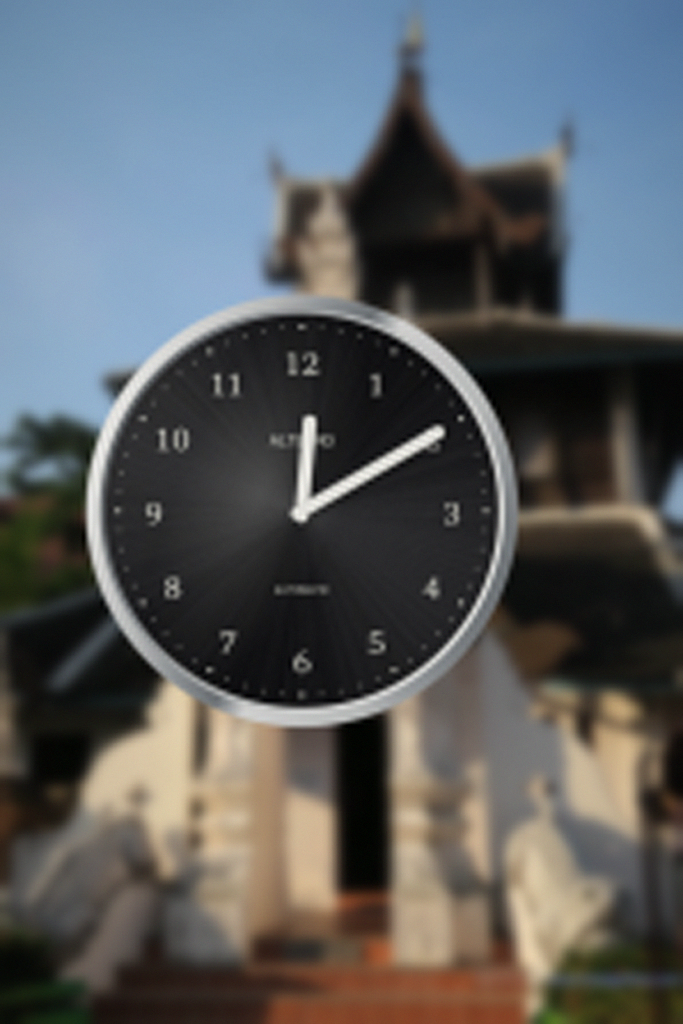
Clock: 12:10
